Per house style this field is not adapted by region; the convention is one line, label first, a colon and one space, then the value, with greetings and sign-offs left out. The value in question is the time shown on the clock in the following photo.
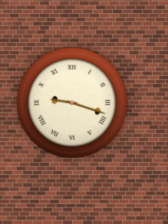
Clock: 9:18
